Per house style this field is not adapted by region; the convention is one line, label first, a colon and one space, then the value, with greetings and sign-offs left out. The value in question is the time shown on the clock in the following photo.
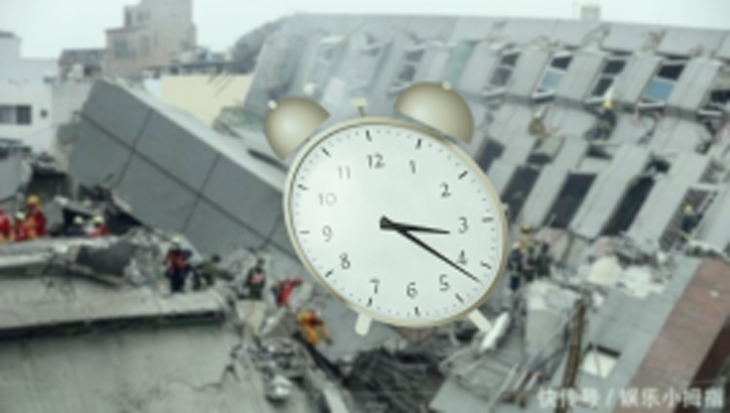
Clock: 3:22
